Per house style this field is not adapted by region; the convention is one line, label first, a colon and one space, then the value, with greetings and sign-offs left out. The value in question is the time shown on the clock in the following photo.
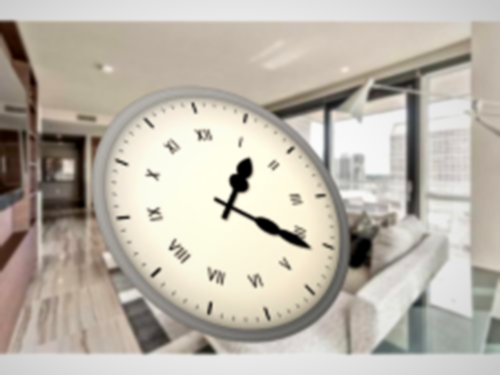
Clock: 1:21
